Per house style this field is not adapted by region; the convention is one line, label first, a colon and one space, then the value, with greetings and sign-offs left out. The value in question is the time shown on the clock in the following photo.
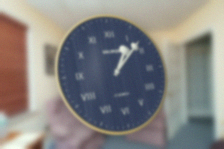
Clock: 1:08
